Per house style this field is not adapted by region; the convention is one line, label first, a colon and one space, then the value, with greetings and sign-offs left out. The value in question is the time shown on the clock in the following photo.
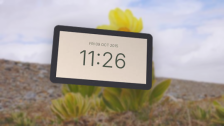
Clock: 11:26
